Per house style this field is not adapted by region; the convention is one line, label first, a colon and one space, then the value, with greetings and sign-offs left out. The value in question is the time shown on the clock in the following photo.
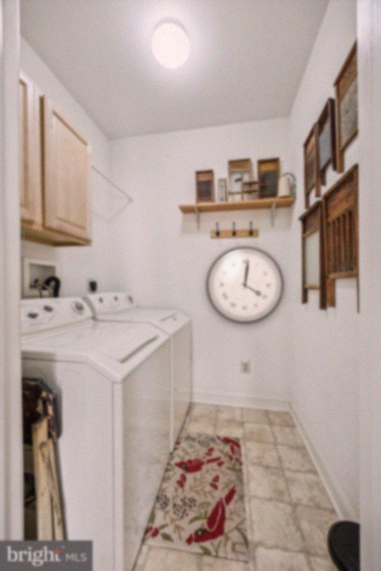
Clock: 4:01
